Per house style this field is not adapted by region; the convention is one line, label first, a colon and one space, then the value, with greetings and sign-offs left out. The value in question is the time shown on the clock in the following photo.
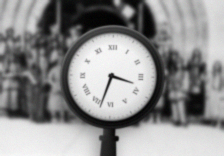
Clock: 3:33
